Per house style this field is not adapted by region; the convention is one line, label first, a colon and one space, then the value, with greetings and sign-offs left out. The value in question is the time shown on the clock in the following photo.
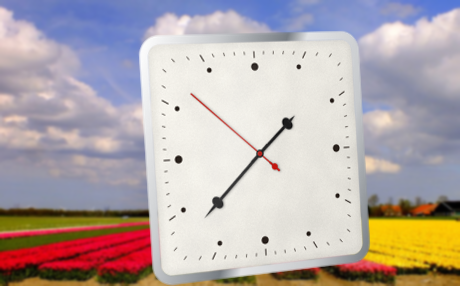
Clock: 1:37:52
